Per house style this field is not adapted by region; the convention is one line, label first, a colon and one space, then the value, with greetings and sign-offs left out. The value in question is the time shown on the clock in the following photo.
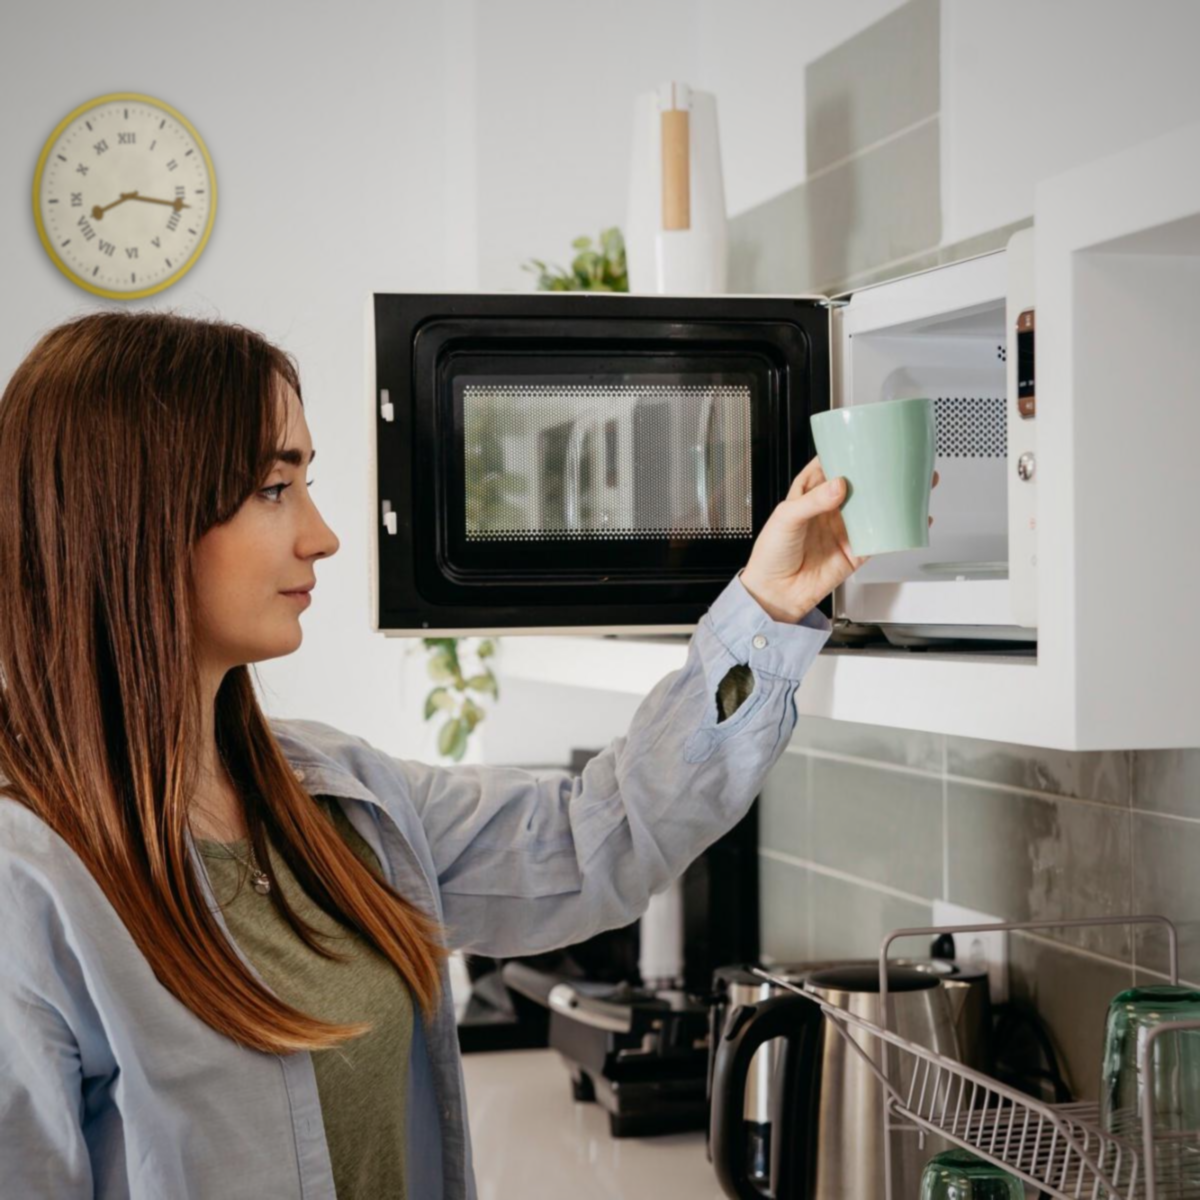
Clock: 8:17
